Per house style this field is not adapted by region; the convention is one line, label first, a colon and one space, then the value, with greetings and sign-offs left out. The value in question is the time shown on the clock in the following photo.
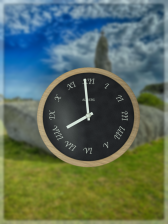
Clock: 7:59
